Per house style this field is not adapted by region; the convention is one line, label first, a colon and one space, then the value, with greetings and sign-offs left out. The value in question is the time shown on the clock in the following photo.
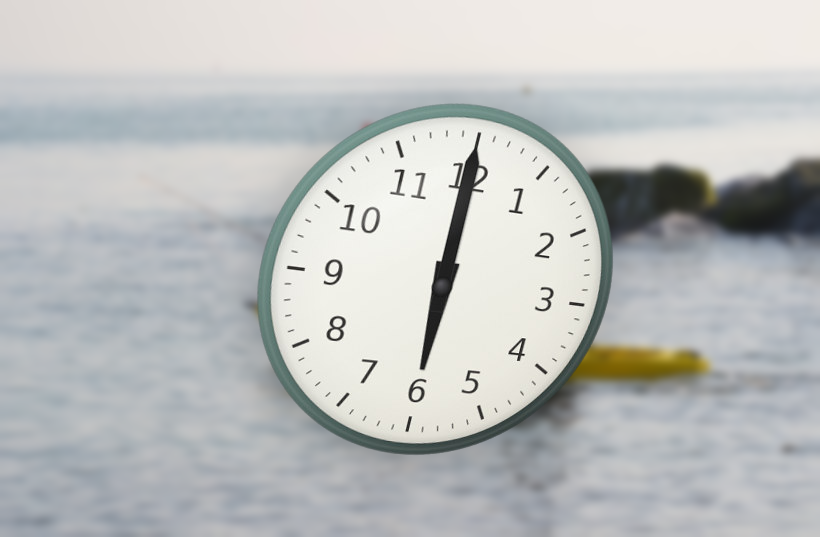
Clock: 6:00
